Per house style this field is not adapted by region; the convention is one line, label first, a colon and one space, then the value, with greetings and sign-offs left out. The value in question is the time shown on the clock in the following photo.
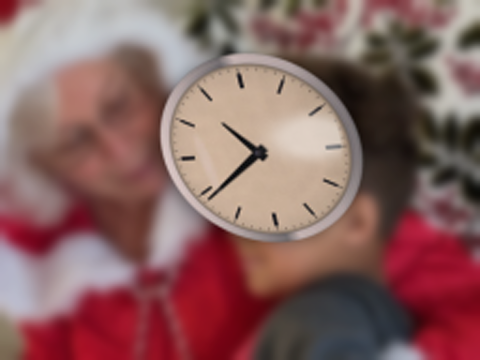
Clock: 10:39
